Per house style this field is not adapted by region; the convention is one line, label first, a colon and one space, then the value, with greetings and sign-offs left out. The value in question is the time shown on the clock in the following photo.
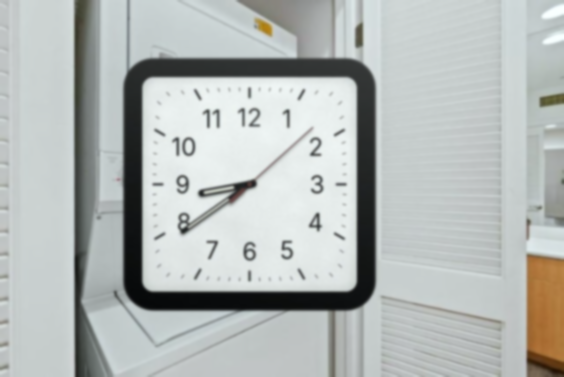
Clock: 8:39:08
